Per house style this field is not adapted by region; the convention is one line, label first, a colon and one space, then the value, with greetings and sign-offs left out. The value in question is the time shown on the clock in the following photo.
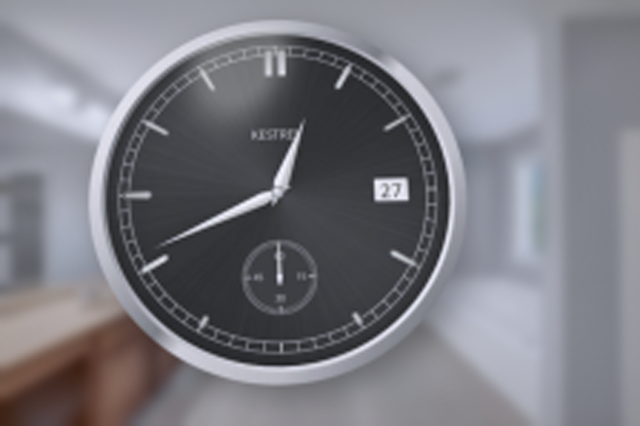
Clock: 12:41
